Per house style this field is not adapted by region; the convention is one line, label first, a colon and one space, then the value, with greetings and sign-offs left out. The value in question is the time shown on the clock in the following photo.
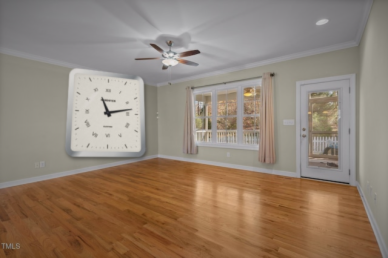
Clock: 11:13
